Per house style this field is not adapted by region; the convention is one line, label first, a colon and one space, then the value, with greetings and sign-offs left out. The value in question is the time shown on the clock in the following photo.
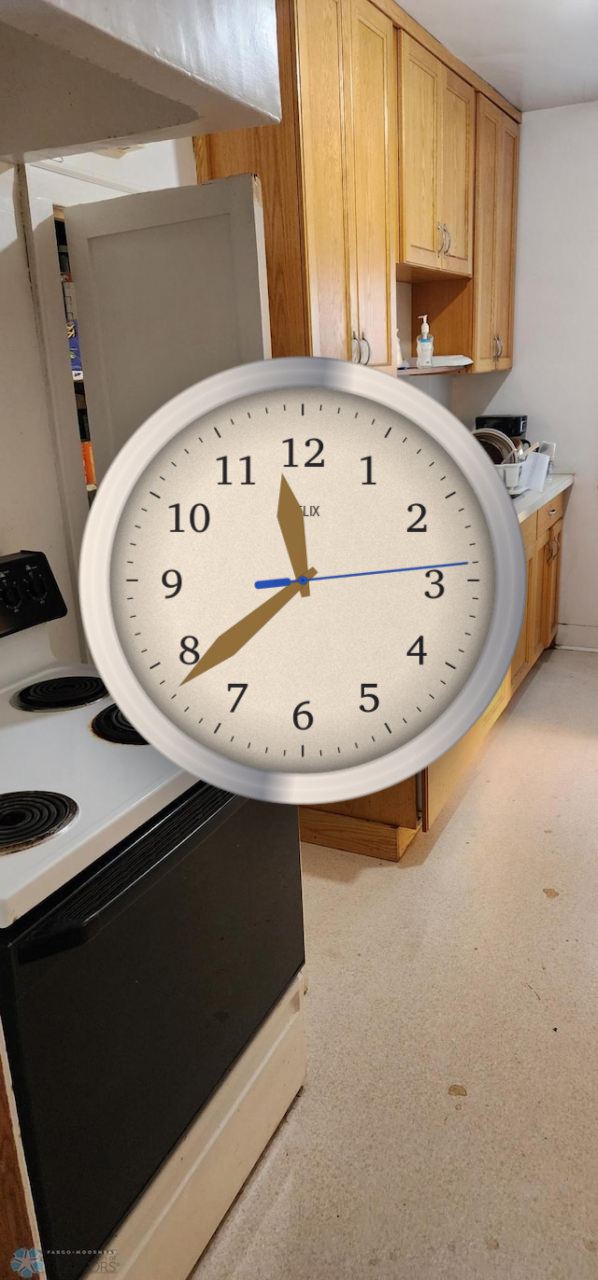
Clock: 11:38:14
